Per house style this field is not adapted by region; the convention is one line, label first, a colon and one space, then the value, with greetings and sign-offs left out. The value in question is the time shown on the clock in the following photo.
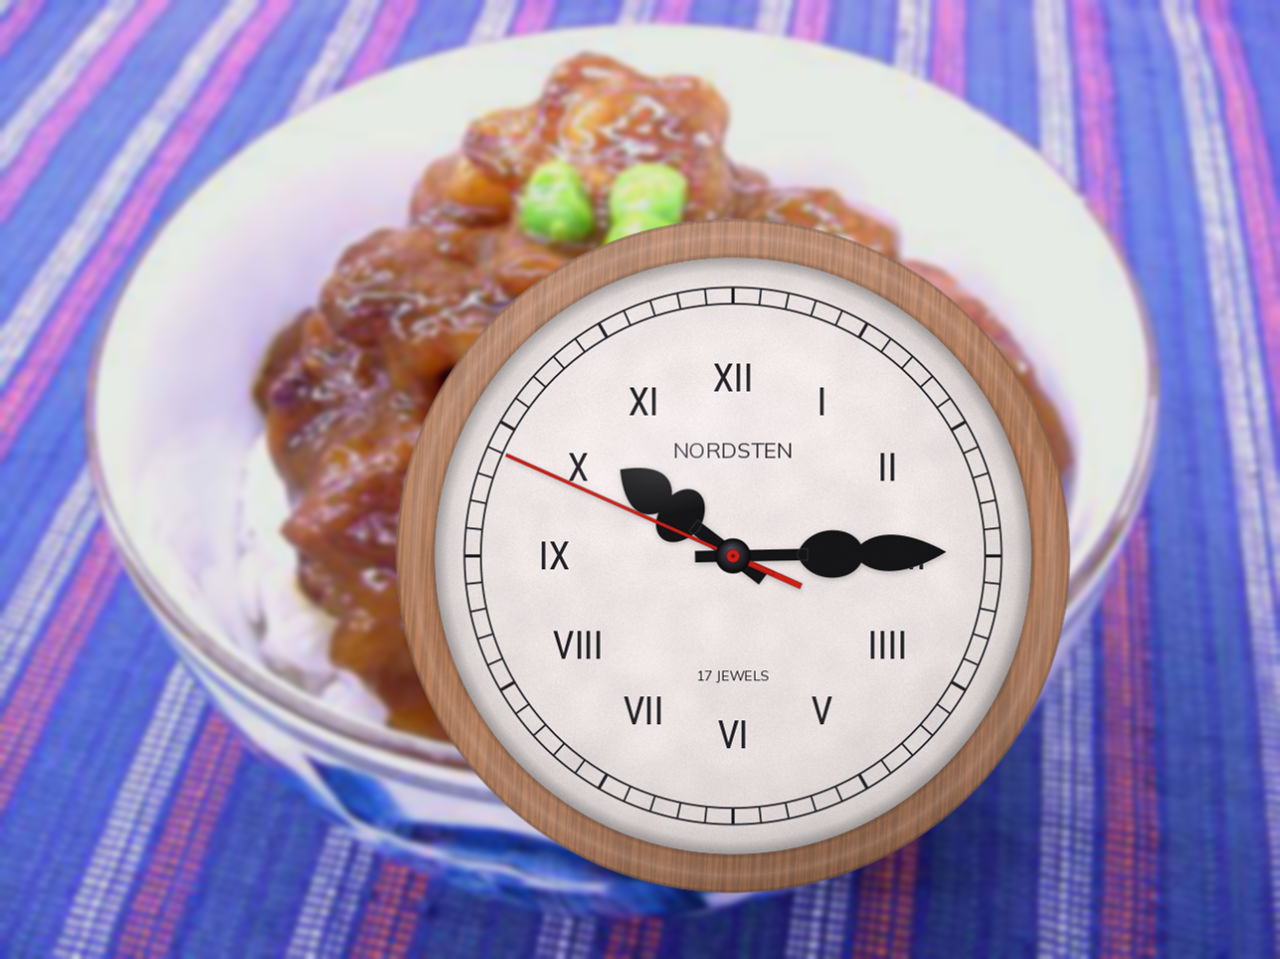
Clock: 10:14:49
